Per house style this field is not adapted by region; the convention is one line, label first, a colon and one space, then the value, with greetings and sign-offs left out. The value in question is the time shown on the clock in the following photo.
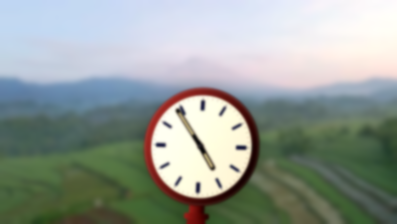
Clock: 4:54
